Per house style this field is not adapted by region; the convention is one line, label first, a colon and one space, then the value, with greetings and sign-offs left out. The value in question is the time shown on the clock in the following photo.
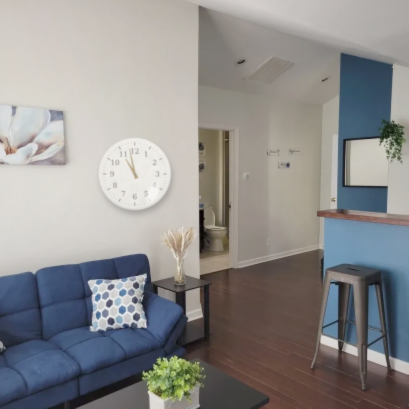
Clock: 10:58
